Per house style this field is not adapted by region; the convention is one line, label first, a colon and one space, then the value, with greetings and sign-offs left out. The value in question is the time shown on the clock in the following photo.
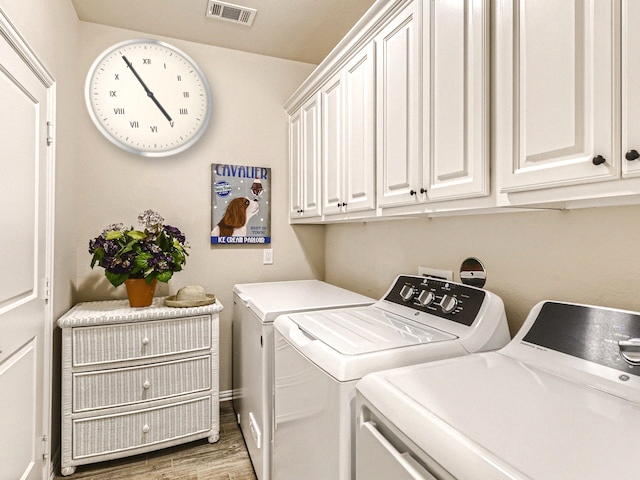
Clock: 4:55
